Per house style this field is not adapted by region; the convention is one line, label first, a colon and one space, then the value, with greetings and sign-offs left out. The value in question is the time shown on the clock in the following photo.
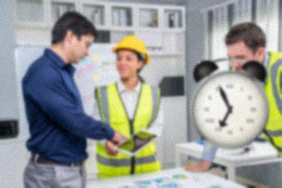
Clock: 6:56
